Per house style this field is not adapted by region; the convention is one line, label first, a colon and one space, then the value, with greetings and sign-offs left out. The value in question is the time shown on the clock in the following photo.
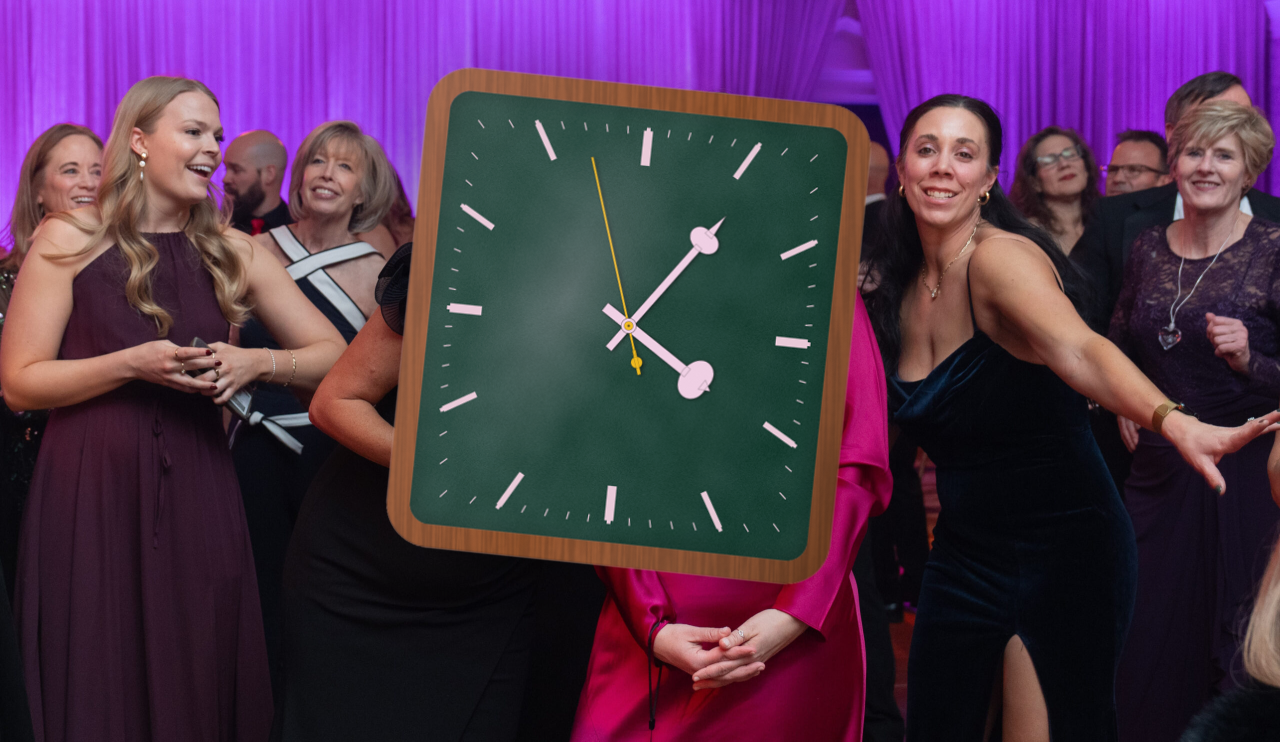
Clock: 4:05:57
